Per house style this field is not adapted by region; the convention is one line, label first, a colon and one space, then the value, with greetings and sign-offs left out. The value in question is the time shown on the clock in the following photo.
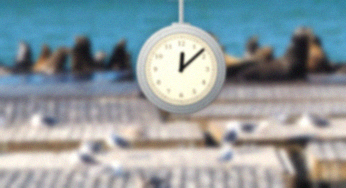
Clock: 12:08
